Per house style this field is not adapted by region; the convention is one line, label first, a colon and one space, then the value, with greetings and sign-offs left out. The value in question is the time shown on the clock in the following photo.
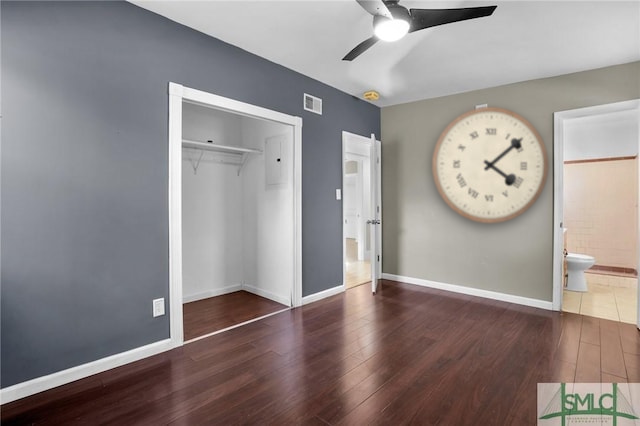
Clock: 4:08
